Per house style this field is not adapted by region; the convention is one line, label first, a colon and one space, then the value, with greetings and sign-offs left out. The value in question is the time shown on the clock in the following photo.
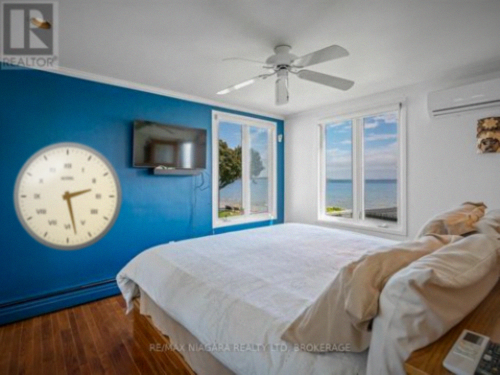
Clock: 2:28
